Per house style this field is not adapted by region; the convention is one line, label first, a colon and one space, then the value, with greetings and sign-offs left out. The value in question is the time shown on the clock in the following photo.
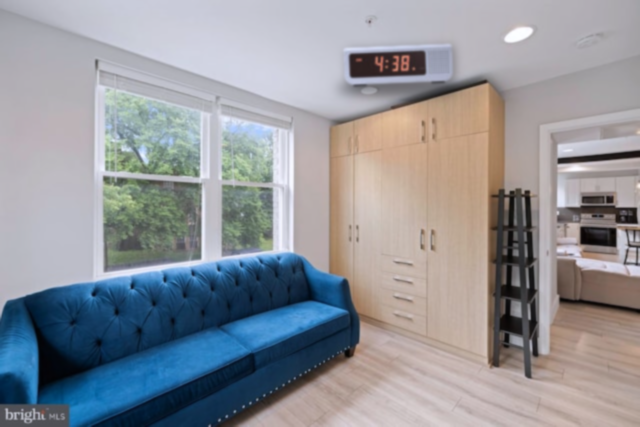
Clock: 4:38
